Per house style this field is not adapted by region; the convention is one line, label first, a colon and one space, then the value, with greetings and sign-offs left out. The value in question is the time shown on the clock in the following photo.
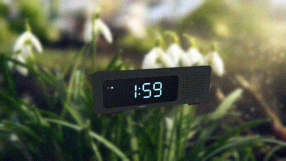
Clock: 1:59
